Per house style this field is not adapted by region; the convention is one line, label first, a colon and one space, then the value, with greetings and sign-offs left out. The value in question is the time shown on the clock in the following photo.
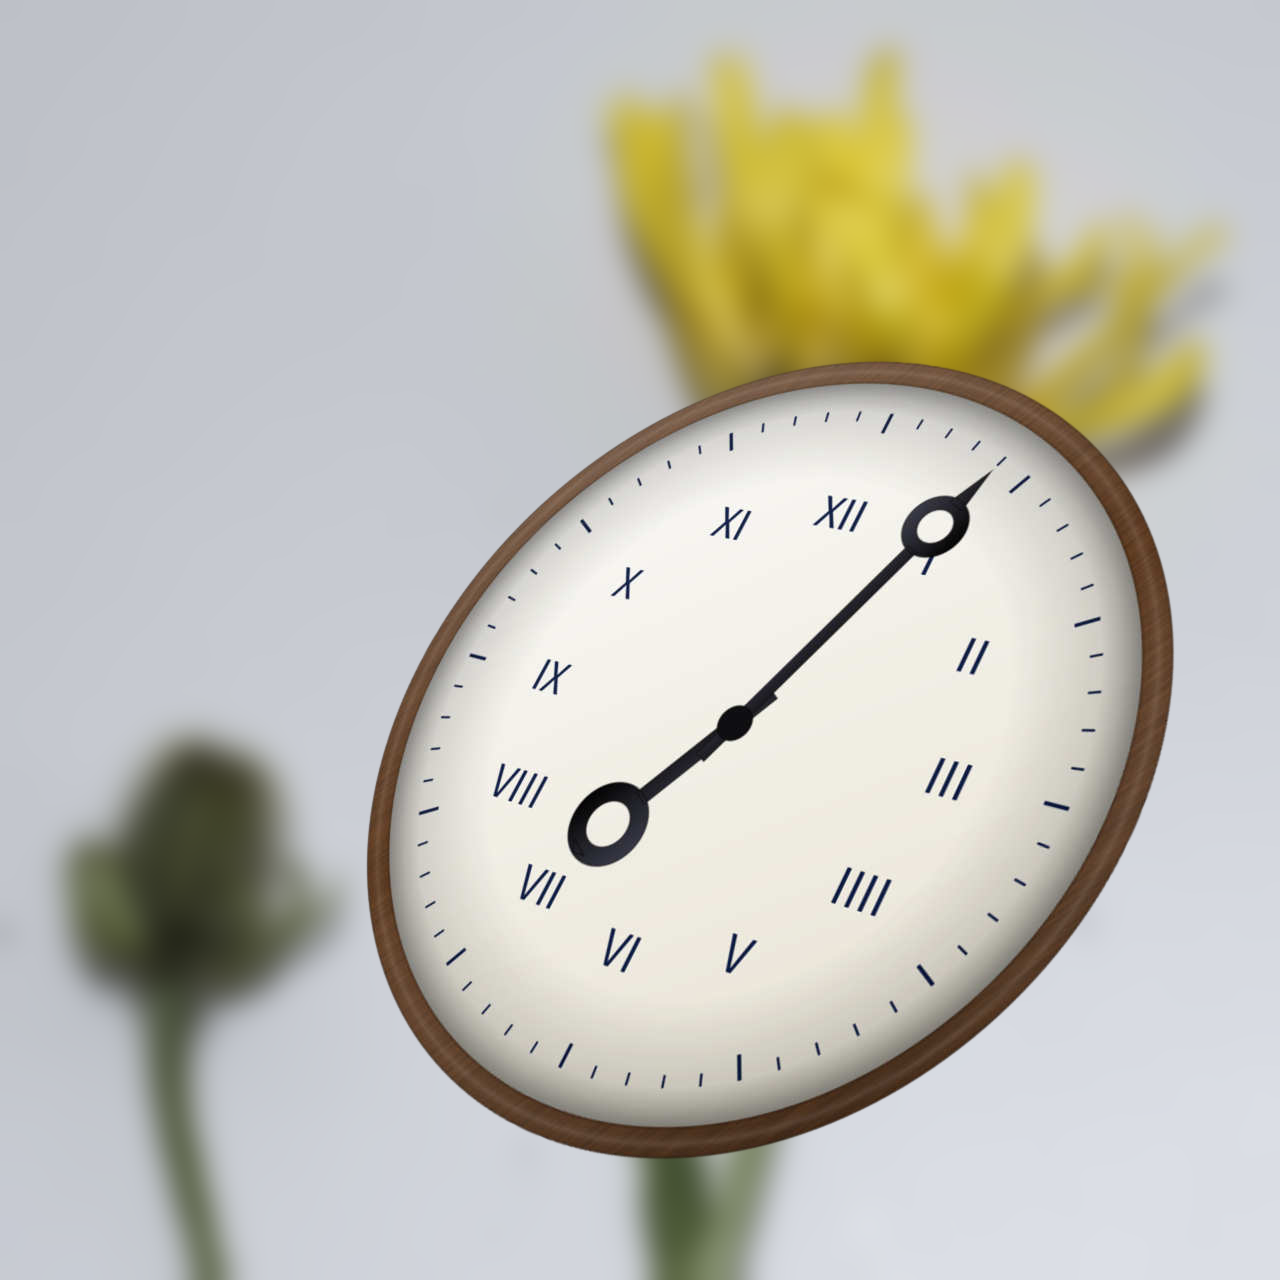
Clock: 7:04
